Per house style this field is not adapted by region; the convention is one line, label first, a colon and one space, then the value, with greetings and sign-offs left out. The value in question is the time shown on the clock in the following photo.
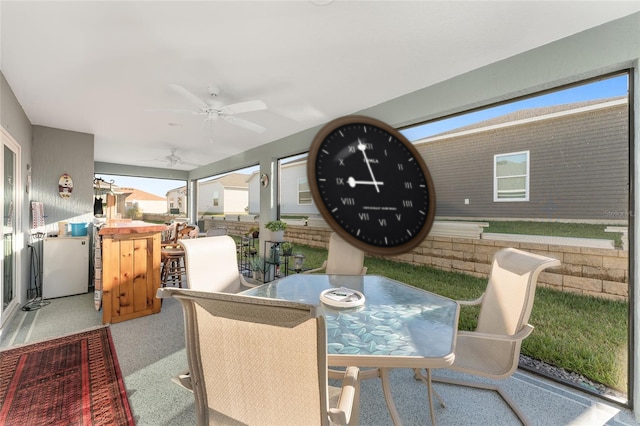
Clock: 8:58
